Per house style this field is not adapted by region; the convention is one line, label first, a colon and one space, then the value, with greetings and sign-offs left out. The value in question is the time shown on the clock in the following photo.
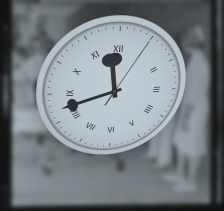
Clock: 11:42:05
